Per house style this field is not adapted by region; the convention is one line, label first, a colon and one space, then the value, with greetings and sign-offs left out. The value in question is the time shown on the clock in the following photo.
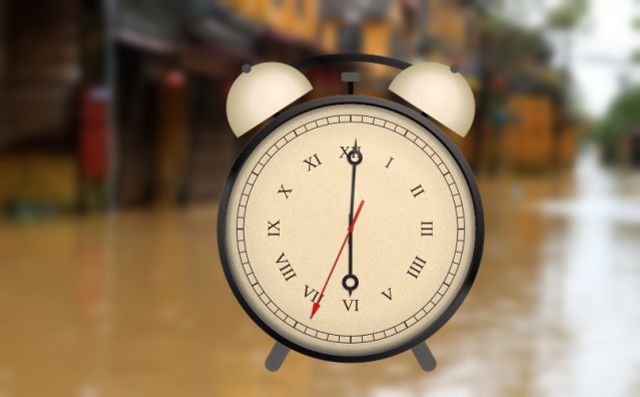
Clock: 6:00:34
